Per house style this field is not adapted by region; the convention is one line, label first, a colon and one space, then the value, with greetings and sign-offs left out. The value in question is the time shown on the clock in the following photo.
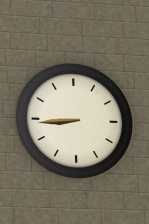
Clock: 8:44
